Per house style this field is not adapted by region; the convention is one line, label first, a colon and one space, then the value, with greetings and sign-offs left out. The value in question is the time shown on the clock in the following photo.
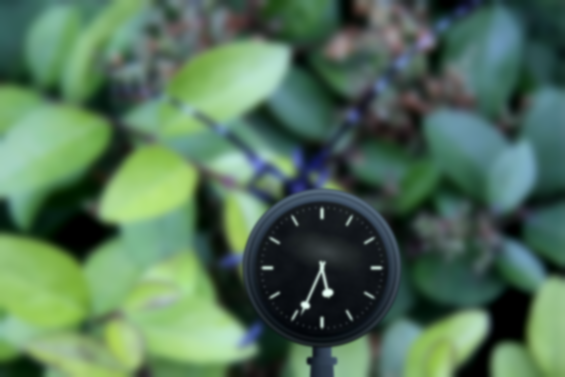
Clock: 5:34
